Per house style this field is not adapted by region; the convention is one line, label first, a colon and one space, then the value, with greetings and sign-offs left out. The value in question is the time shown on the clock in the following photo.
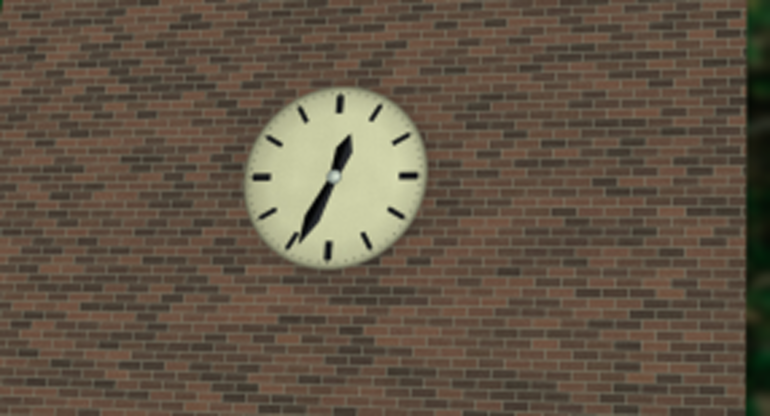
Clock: 12:34
